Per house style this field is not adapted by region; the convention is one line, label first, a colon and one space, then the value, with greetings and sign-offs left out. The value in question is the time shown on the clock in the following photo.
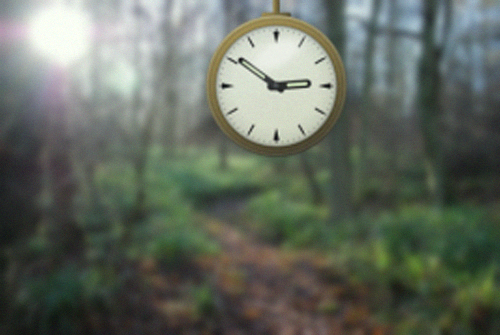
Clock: 2:51
